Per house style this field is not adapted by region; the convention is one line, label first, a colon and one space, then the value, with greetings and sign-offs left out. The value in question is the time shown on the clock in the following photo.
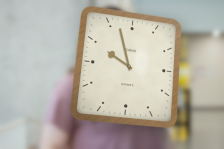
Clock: 9:57
